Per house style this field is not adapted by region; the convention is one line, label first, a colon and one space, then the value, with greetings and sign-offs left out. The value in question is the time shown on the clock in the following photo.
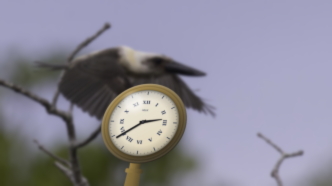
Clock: 2:39
